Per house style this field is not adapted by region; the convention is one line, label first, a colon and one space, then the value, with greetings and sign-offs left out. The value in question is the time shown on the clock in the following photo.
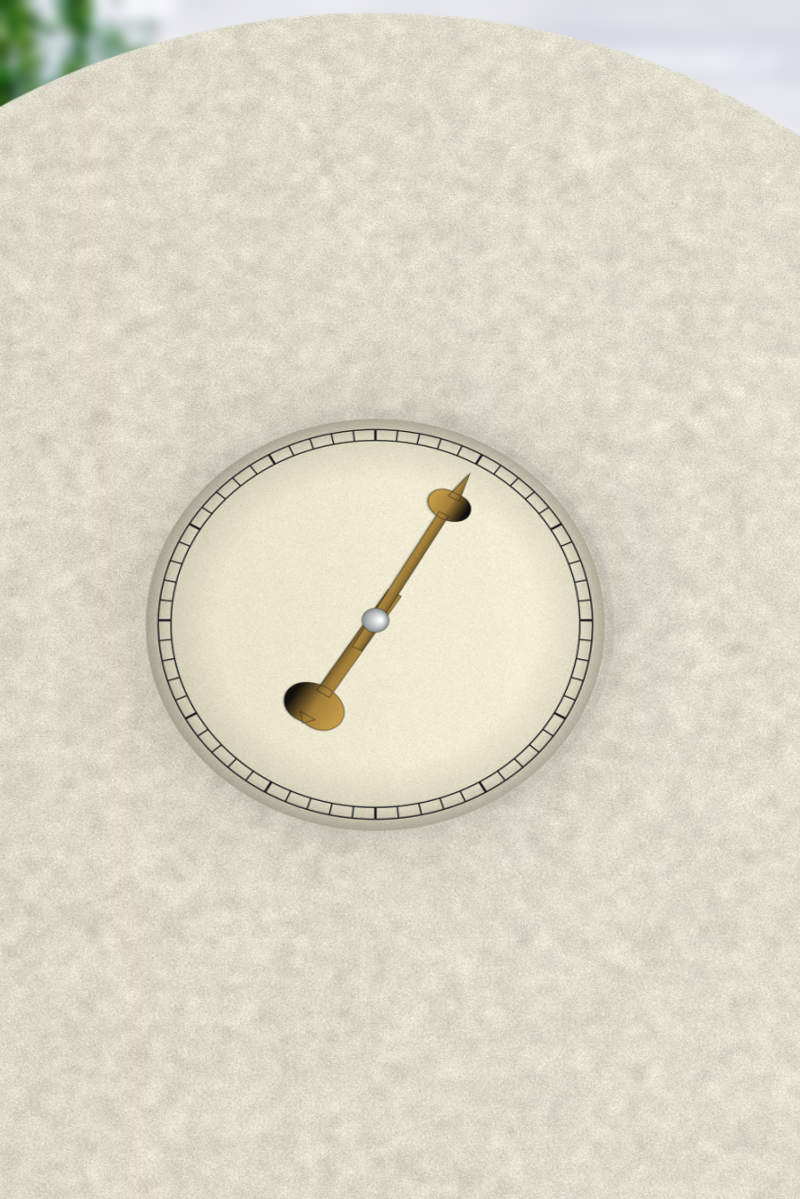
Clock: 7:05
